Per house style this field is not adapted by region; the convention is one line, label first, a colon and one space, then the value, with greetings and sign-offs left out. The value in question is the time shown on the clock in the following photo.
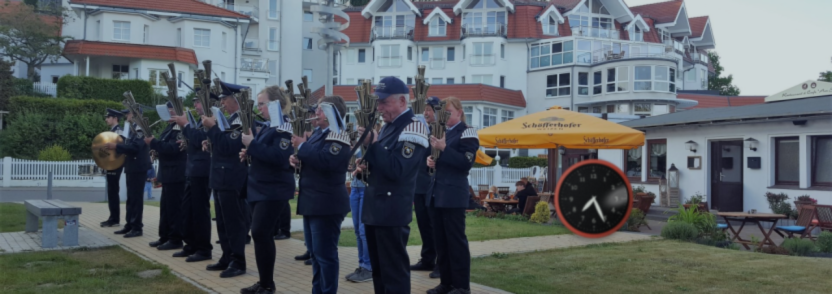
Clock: 7:26
